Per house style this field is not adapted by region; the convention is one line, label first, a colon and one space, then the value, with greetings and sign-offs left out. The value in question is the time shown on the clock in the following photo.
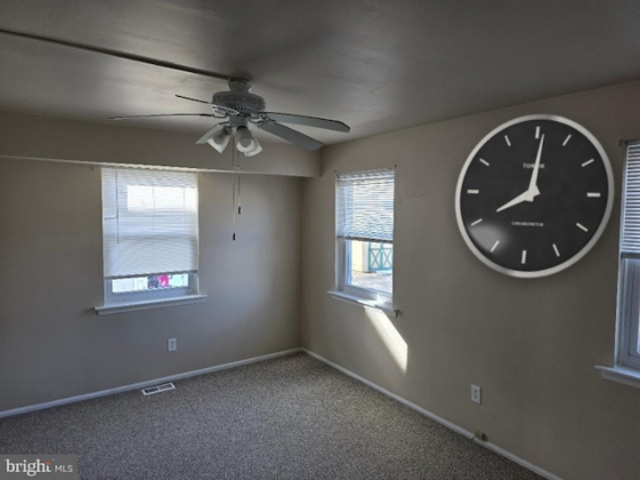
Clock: 8:01
